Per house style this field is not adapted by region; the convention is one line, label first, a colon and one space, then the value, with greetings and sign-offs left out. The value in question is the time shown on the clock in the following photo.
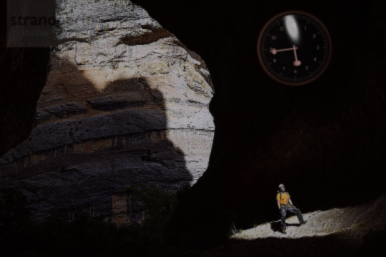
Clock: 5:44
